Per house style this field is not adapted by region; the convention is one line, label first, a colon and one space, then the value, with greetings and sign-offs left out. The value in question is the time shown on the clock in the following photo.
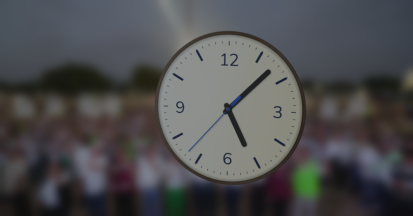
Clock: 5:07:37
